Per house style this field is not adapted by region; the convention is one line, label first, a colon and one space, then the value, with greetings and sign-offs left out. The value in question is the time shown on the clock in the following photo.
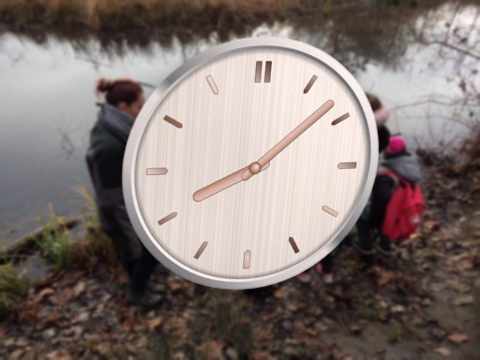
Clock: 8:08
